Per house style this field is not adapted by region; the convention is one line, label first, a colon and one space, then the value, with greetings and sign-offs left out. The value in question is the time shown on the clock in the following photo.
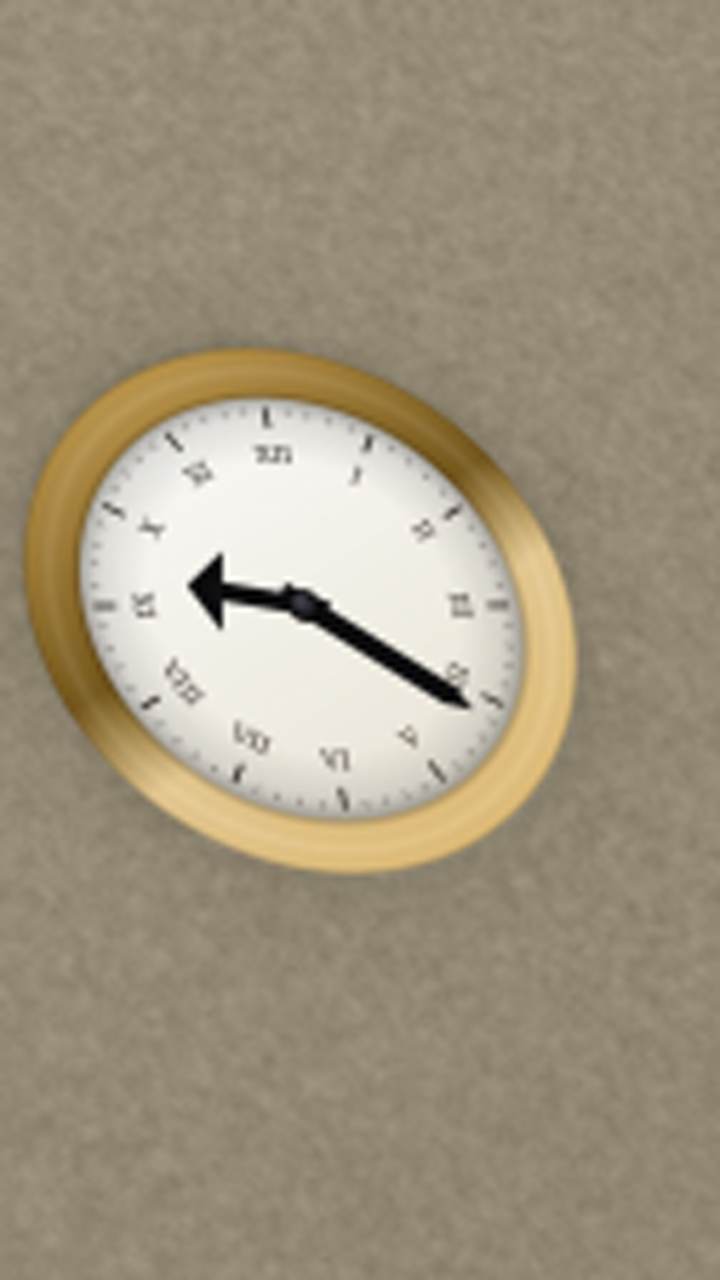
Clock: 9:21
